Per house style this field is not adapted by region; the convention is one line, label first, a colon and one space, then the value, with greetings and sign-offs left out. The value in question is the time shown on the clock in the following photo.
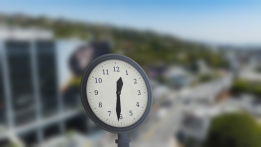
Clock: 12:31
